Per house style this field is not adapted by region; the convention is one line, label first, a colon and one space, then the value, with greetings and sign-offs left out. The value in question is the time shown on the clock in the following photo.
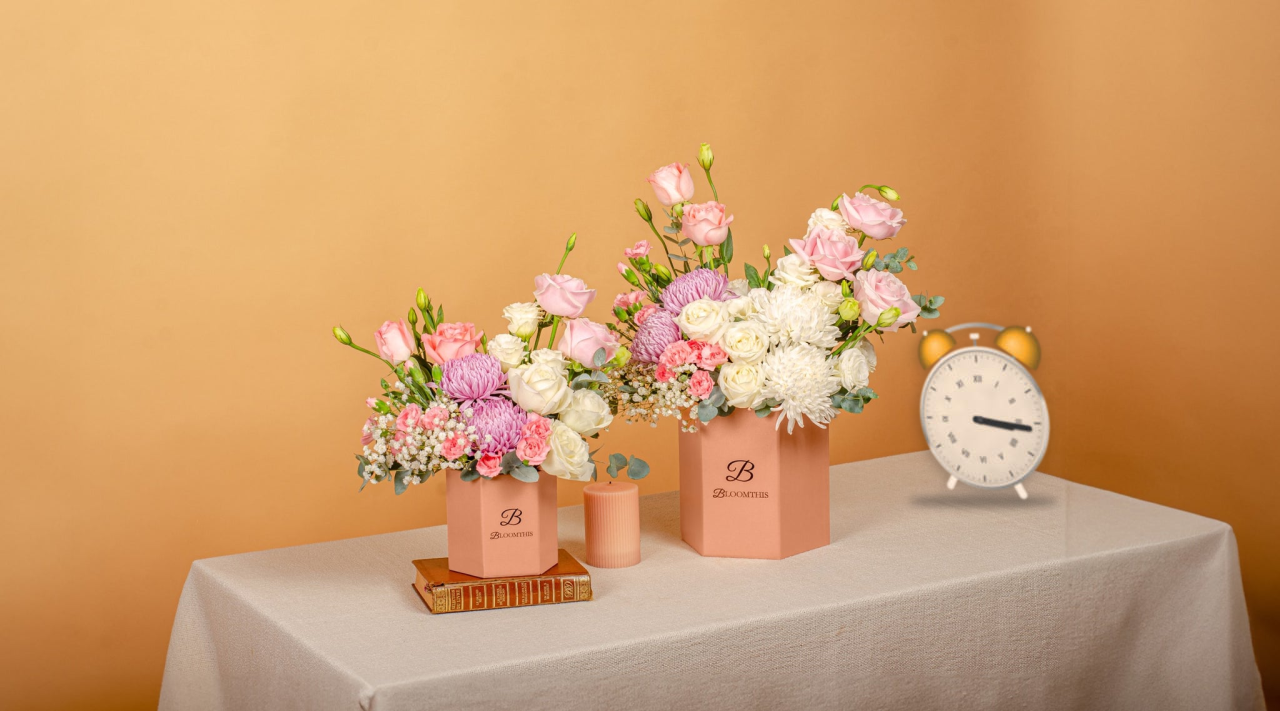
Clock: 3:16
